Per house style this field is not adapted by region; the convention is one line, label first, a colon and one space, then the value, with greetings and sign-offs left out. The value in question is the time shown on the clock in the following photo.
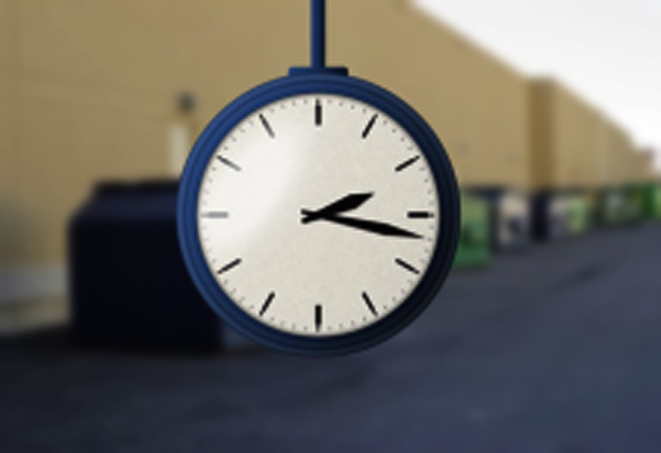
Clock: 2:17
